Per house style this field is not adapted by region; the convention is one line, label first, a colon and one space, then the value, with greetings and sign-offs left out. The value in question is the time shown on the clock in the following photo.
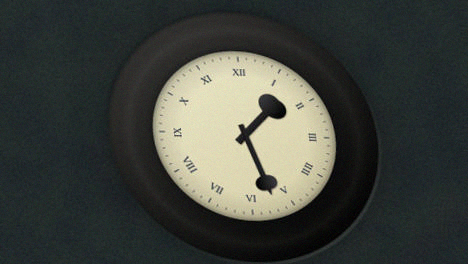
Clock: 1:27
